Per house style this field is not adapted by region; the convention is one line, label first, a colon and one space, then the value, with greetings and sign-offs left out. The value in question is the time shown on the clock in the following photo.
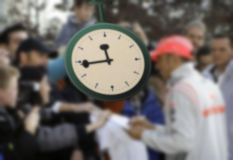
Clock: 11:44
